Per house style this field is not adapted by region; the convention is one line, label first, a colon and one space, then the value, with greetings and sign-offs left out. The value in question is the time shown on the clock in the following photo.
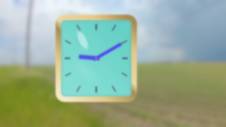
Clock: 9:10
